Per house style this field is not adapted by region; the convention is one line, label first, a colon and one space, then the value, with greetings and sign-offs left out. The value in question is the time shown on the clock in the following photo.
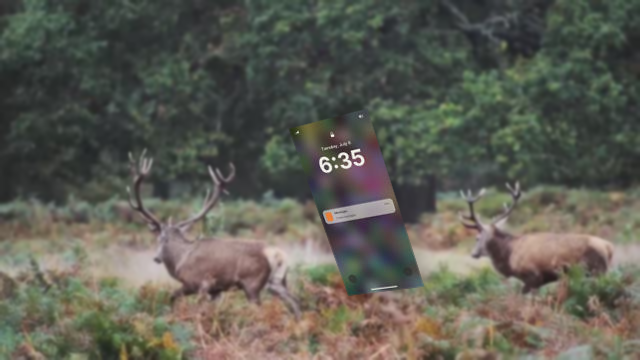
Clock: 6:35
